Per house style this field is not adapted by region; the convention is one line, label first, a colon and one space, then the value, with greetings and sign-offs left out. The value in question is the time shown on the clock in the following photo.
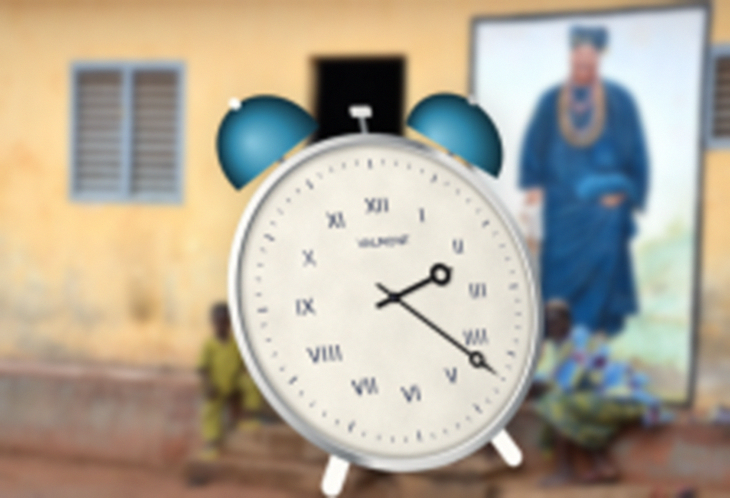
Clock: 2:22
